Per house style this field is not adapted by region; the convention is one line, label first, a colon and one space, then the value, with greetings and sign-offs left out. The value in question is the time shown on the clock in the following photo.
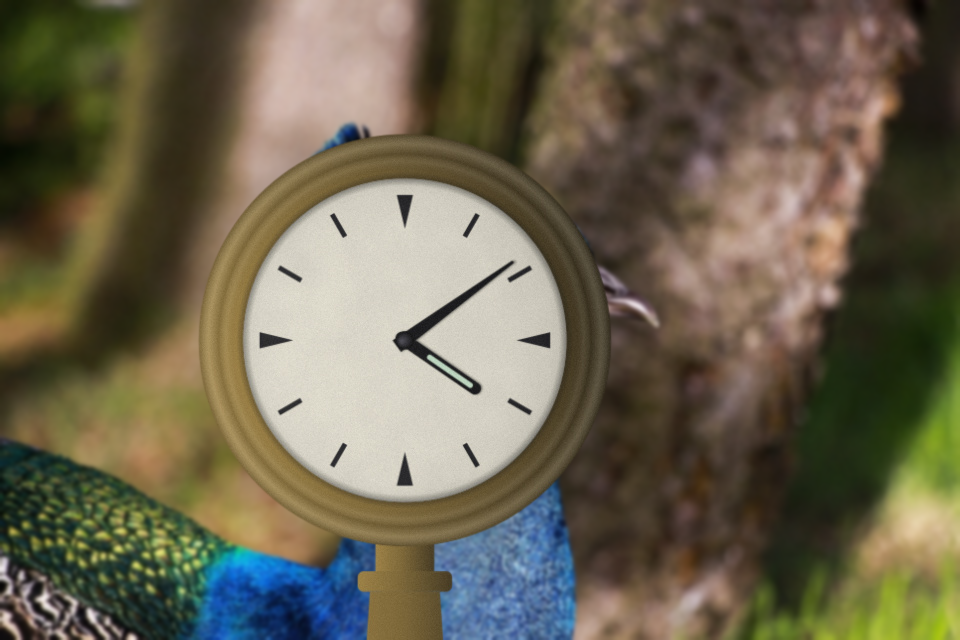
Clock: 4:09
